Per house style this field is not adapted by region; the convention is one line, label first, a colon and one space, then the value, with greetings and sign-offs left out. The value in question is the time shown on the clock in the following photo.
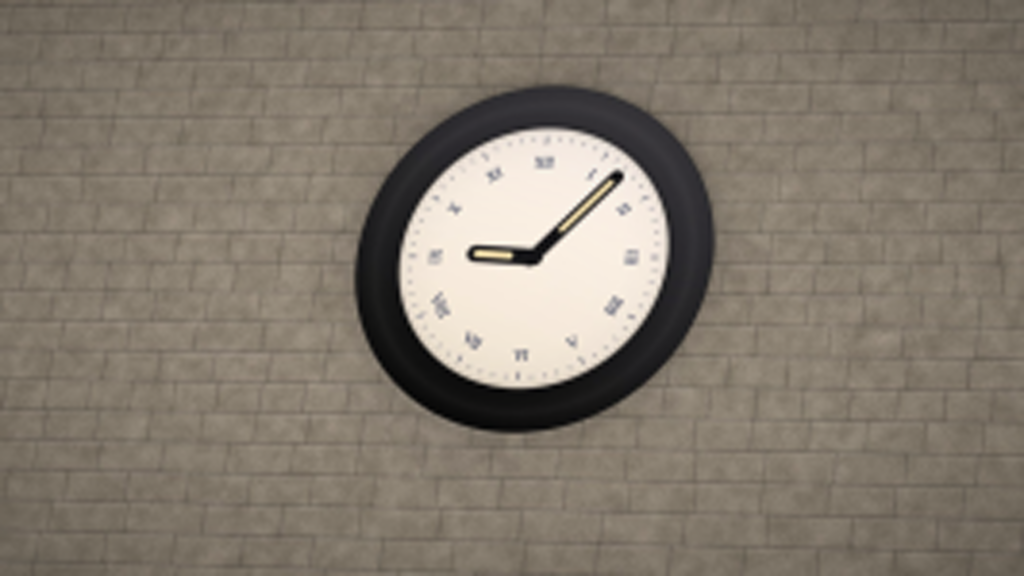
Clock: 9:07
